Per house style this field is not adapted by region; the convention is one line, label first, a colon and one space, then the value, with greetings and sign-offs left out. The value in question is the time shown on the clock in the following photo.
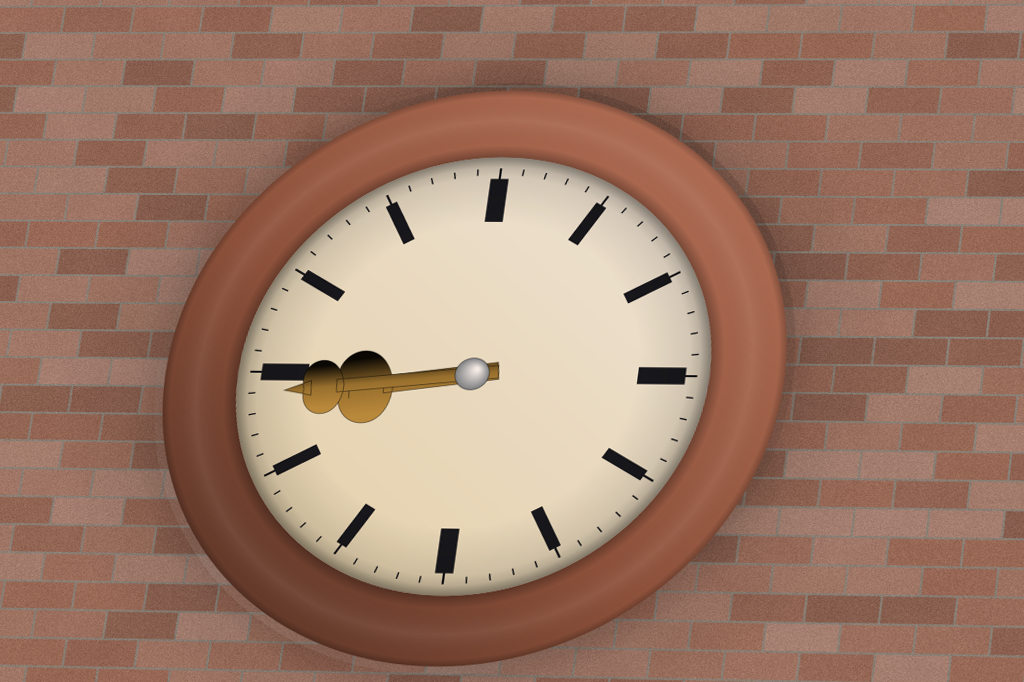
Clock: 8:44
